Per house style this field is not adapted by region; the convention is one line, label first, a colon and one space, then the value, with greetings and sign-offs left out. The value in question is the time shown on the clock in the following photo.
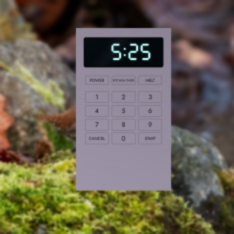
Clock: 5:25
